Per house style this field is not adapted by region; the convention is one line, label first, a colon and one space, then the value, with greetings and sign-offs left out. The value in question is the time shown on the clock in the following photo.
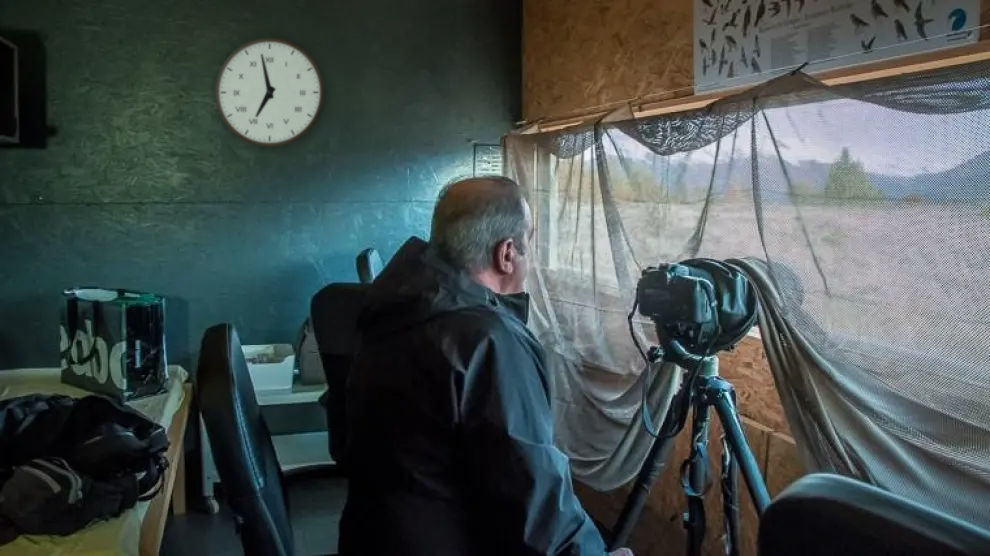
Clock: 6:58
